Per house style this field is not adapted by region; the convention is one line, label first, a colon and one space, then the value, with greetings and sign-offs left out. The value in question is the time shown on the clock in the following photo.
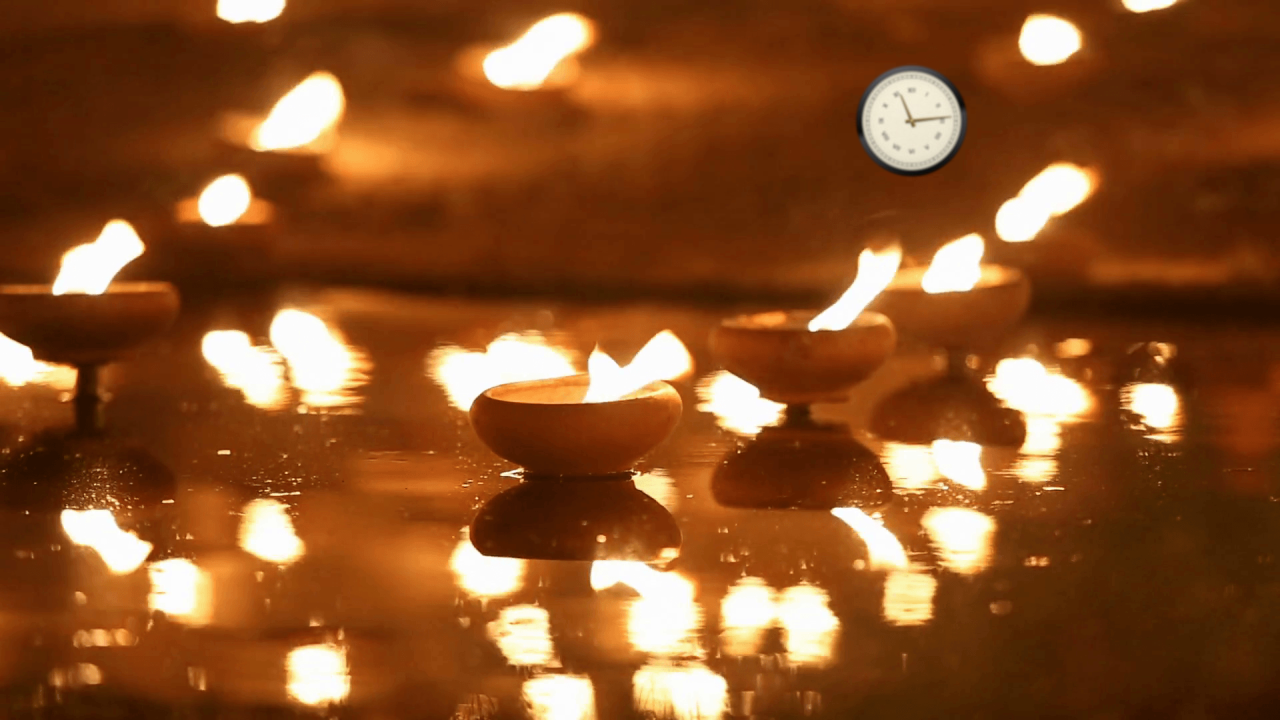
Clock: 11:14
